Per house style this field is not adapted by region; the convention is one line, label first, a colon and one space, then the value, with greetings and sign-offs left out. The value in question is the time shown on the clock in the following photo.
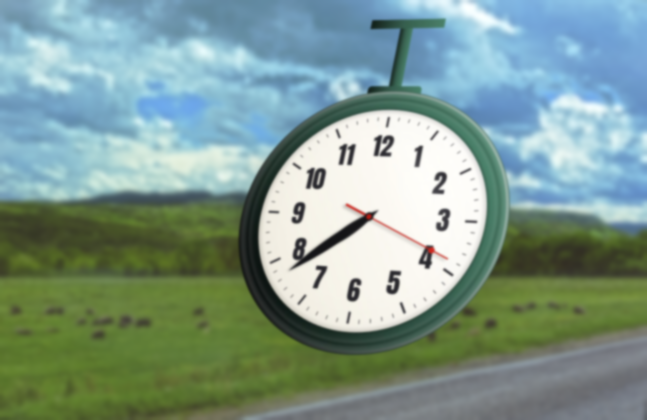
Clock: 7:38:19
